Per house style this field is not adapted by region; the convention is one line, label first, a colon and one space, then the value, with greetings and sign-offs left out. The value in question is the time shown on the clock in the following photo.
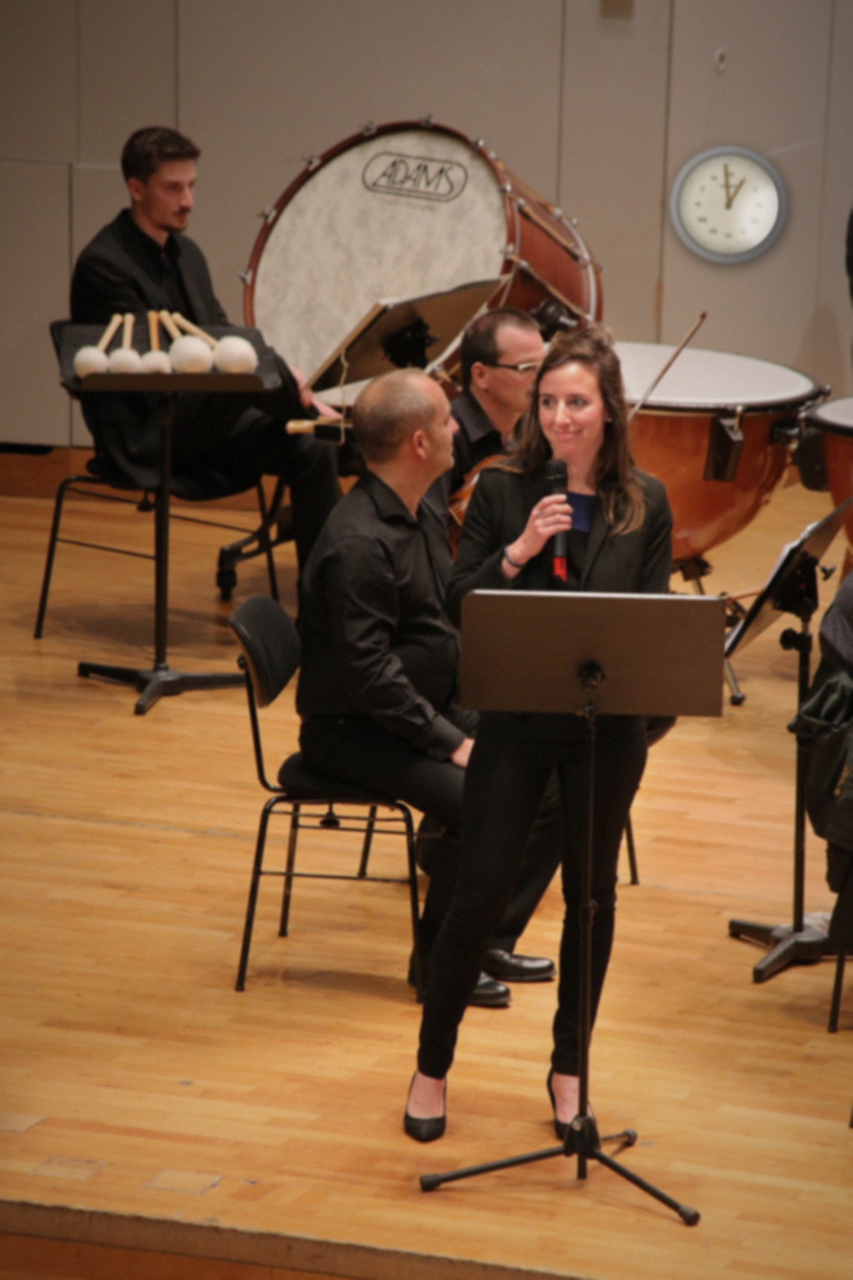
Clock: 12:59
